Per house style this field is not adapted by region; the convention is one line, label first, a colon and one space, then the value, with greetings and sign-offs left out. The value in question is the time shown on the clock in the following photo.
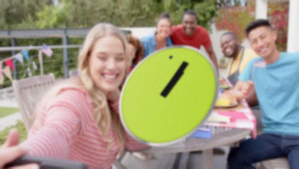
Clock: 1:05
